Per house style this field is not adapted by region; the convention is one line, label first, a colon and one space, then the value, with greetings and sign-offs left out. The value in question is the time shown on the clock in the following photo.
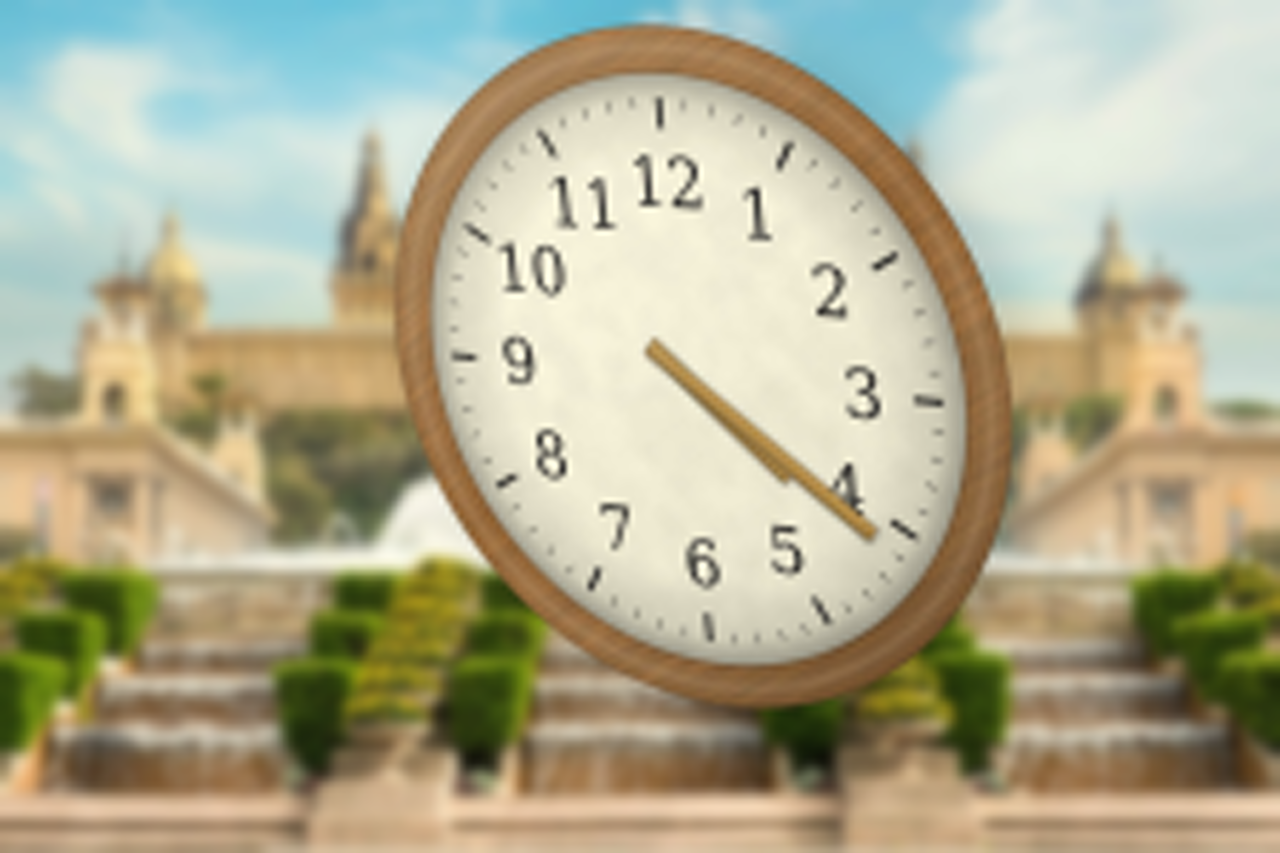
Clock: 4:21
